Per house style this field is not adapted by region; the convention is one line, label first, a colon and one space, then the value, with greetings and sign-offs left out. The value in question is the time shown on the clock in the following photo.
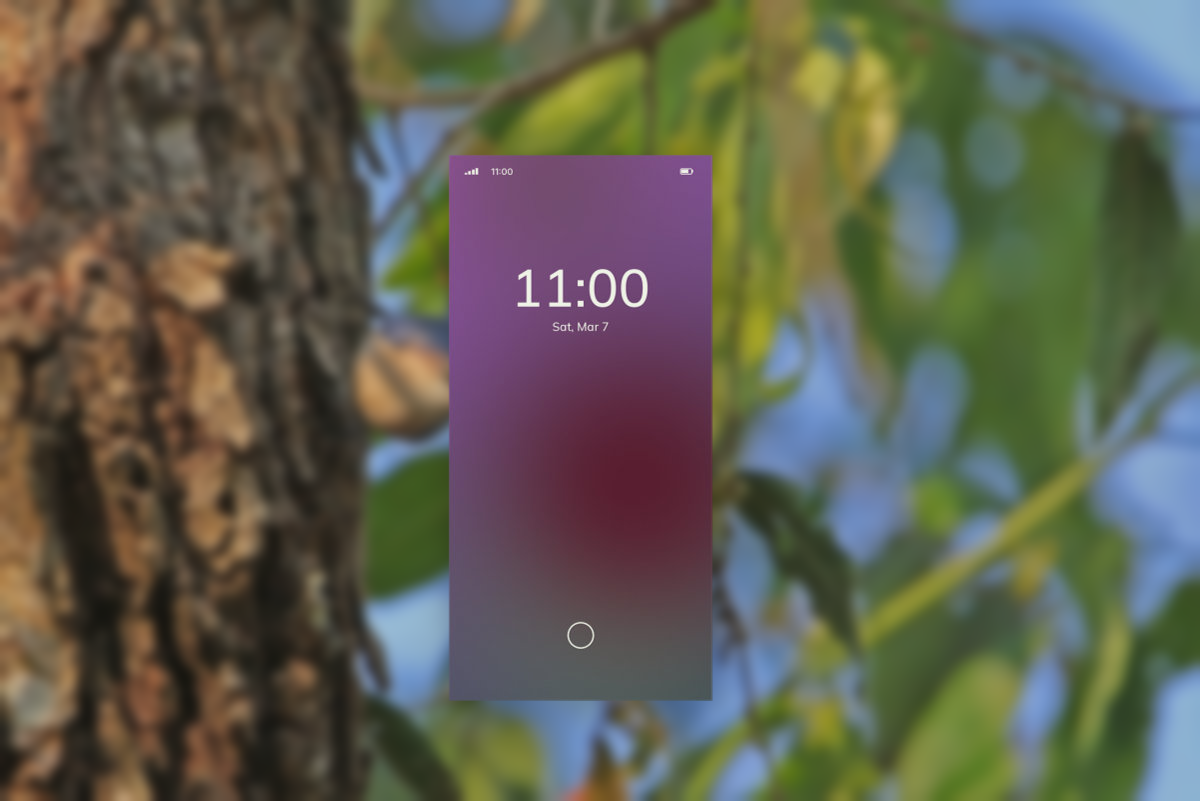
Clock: 11:00
